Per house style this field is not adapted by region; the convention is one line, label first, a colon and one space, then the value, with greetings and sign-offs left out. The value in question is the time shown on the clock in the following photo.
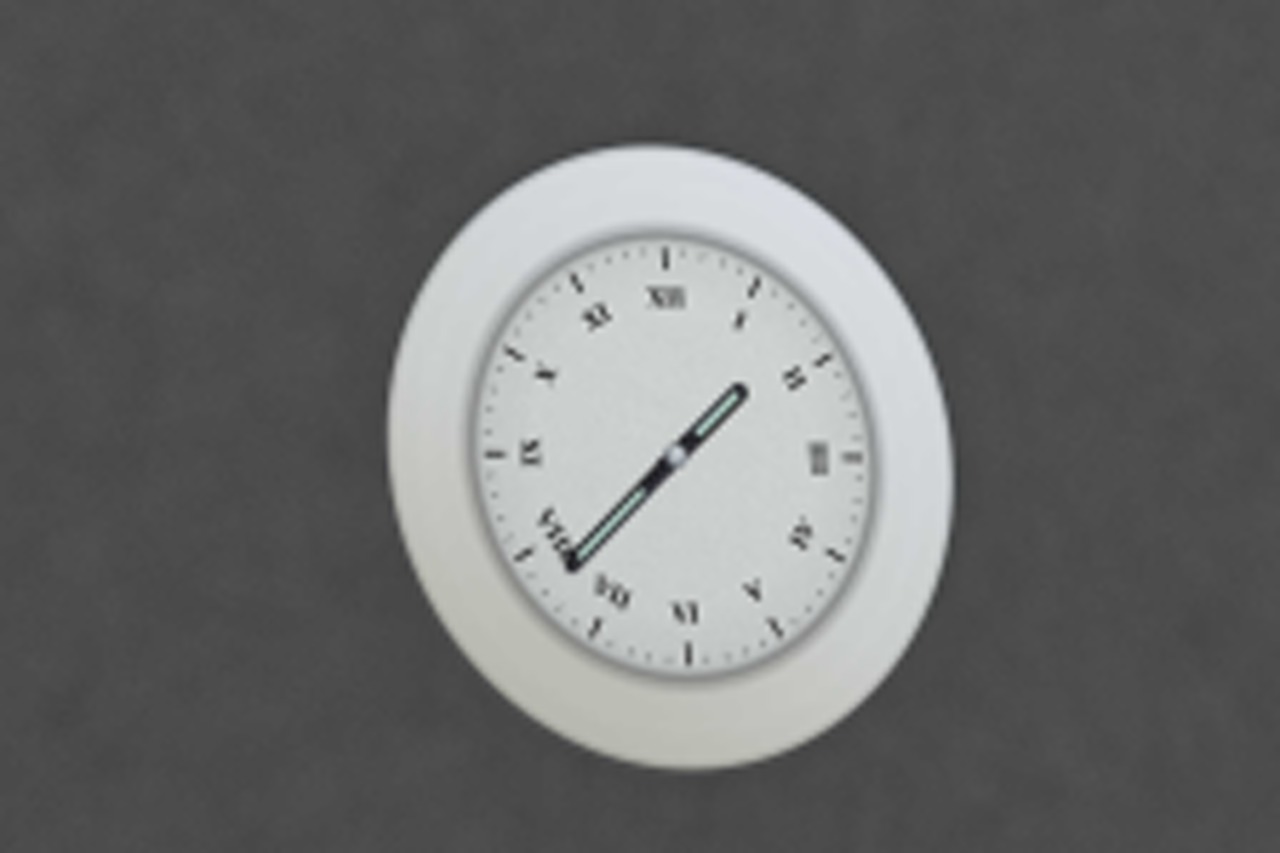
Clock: 1:38
